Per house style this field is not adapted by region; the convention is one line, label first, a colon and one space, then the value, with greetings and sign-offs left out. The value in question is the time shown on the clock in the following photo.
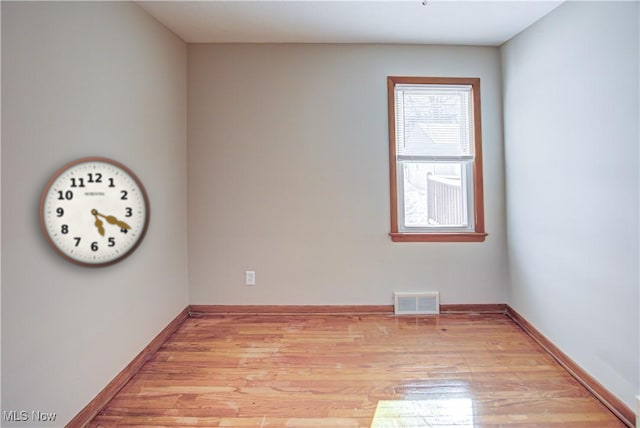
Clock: 5:19
